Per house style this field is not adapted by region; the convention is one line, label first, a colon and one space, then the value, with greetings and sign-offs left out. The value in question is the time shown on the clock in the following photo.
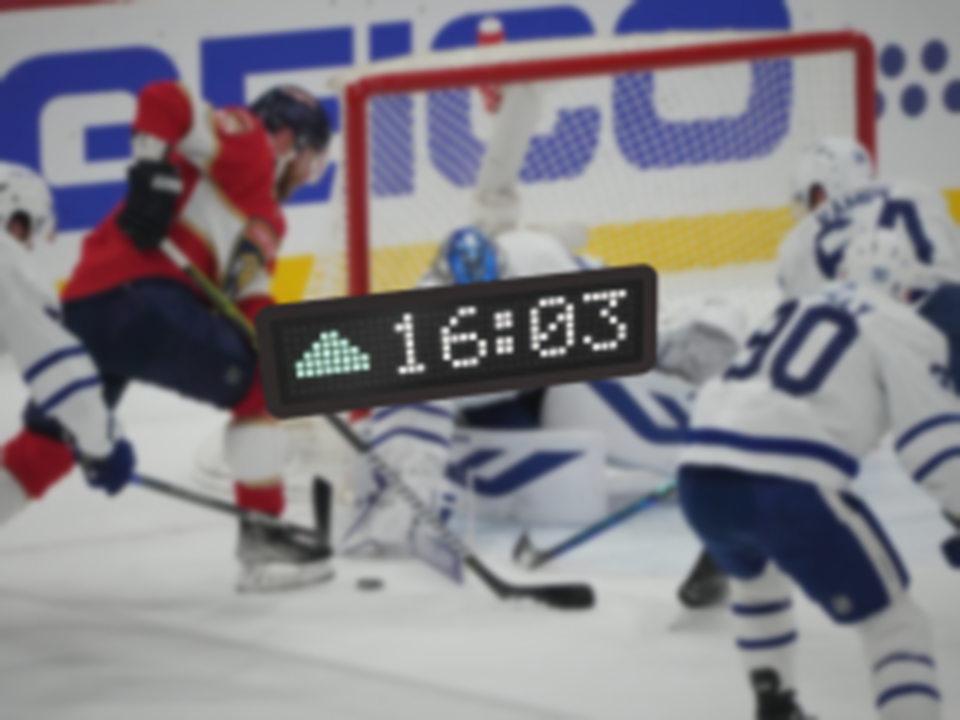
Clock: 16:03
